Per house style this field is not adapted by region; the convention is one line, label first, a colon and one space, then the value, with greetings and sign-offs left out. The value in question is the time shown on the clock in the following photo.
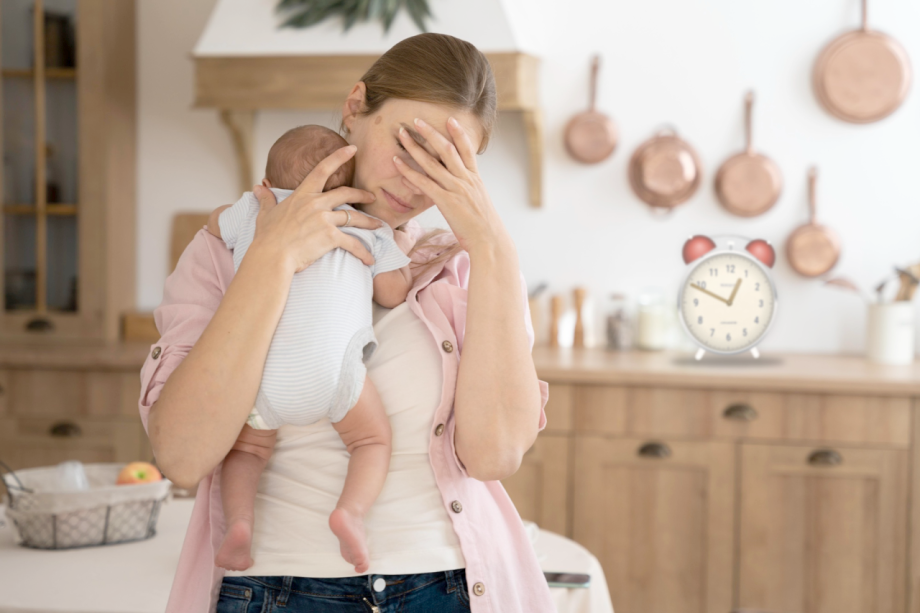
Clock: 12:49
